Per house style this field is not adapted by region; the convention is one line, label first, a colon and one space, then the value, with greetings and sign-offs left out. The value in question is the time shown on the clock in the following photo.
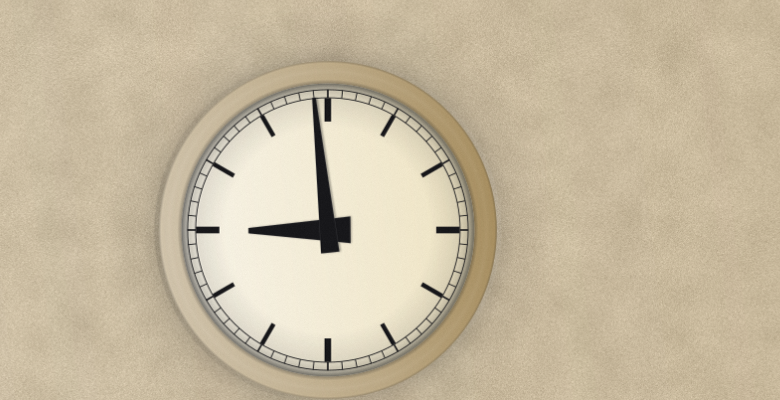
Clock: 8:59
